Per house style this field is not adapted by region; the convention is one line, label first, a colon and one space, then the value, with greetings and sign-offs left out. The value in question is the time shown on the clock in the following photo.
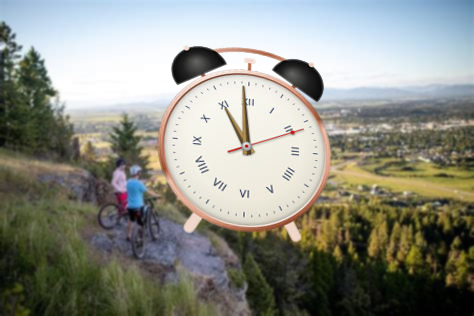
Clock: 10:59:11
